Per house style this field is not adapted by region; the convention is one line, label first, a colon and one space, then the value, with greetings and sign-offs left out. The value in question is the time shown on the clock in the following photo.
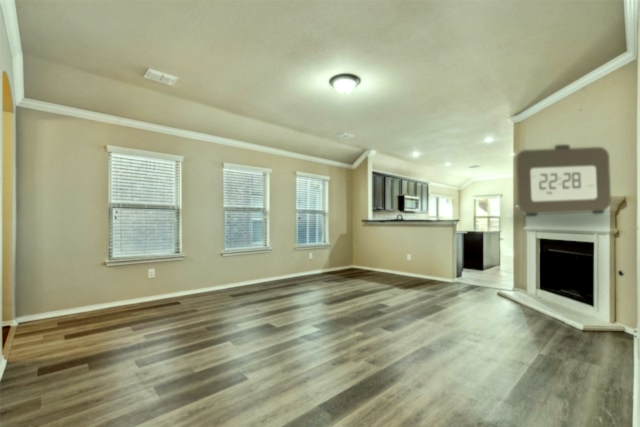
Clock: 22:28
